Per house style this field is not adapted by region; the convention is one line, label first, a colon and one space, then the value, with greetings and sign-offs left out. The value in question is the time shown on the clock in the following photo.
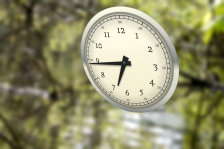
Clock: 6:44
